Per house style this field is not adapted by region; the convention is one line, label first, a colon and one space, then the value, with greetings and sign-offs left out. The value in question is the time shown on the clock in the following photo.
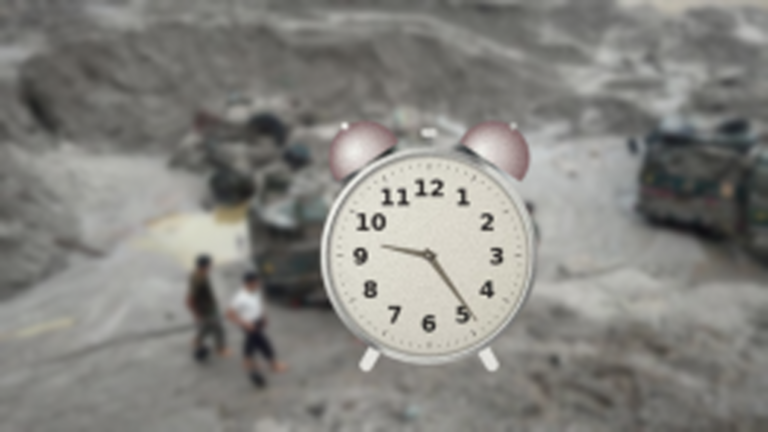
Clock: 9:24
